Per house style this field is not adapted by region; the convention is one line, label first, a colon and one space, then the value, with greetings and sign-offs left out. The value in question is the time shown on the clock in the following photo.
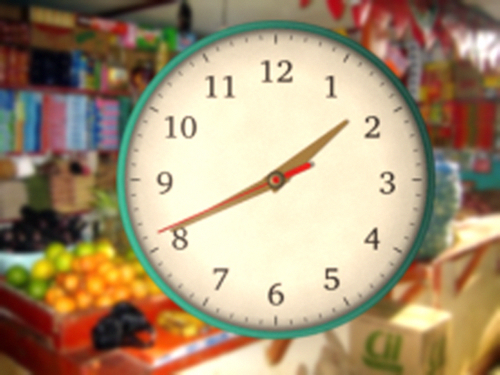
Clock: 1:40:41
